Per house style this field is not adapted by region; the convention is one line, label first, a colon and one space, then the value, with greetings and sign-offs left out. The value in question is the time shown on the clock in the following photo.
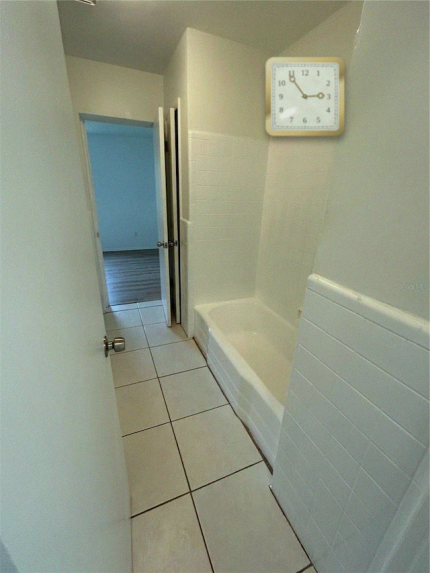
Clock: 2:54
